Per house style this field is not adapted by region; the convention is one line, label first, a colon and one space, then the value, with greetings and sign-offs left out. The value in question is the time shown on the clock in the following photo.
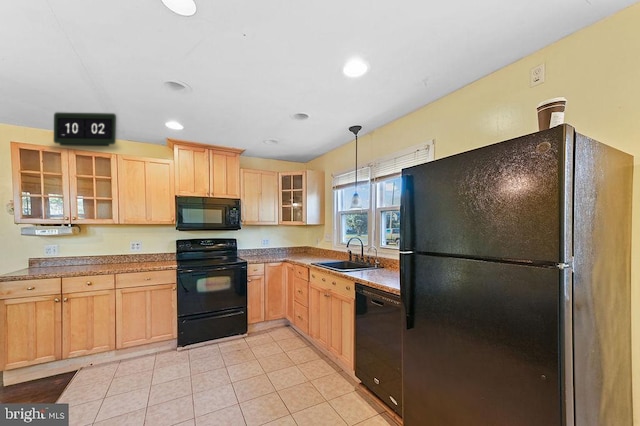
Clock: 10:02
